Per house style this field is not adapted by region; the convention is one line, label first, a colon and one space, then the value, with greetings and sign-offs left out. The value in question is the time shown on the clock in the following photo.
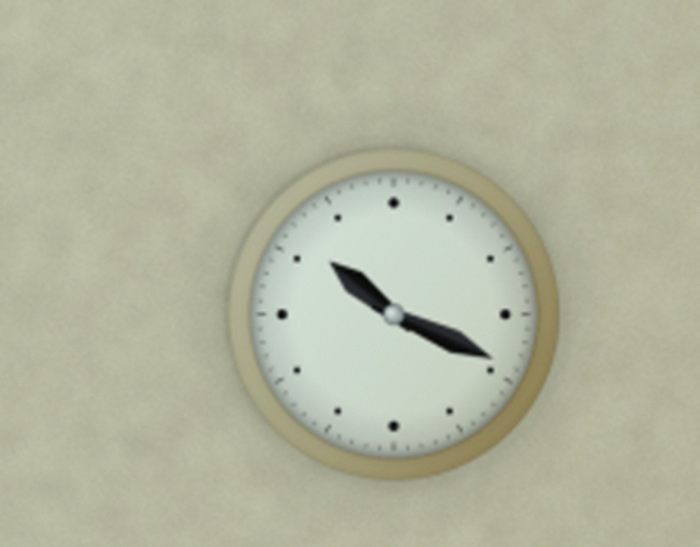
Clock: 10:19
